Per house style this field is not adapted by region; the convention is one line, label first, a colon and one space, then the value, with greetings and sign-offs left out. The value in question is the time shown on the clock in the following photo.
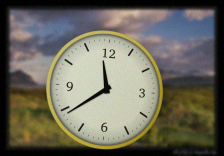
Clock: 11:39
